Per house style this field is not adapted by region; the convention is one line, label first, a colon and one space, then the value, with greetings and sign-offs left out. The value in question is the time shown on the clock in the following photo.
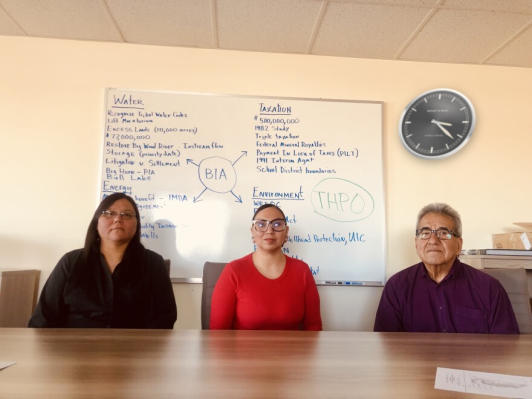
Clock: 3:22
